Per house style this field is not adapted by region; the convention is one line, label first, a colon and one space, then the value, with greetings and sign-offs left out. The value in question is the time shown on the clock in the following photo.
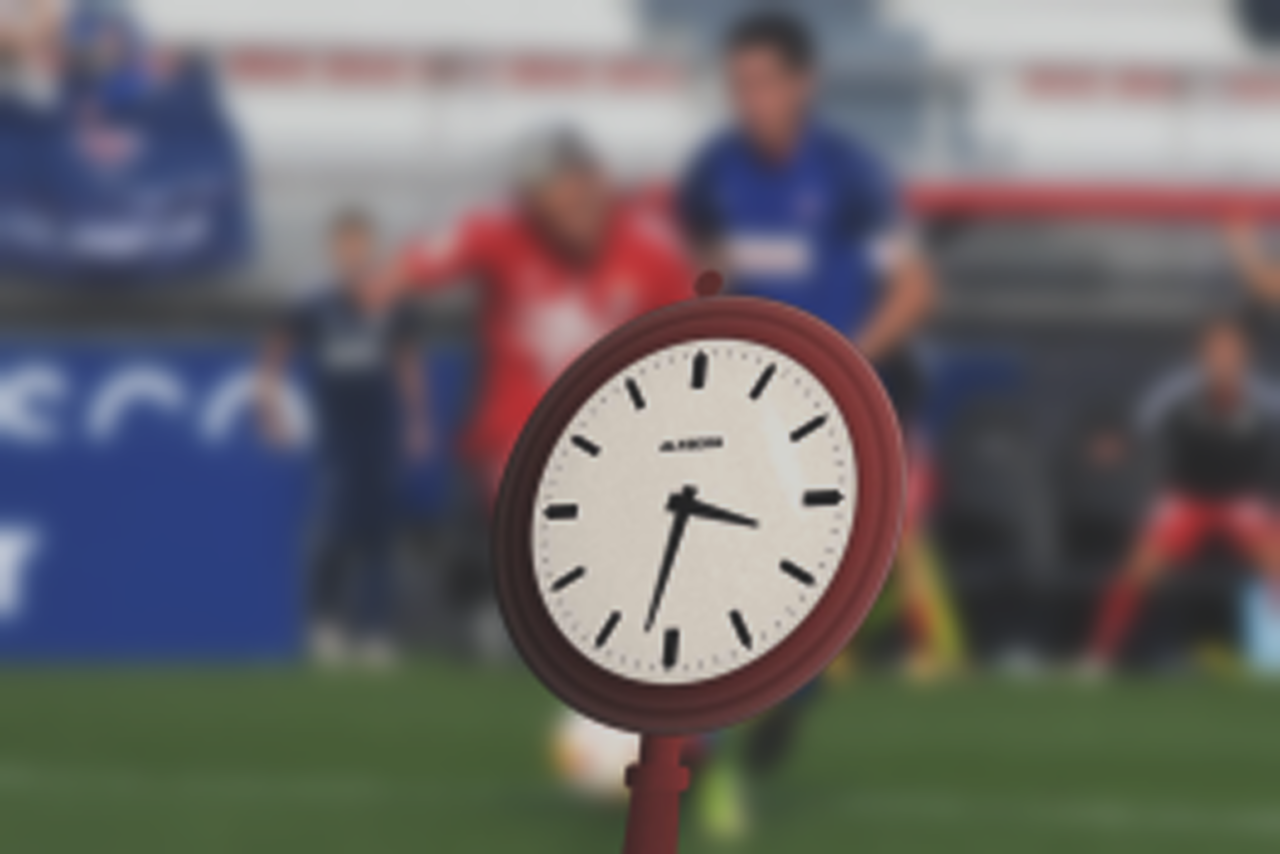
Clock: 3:32
